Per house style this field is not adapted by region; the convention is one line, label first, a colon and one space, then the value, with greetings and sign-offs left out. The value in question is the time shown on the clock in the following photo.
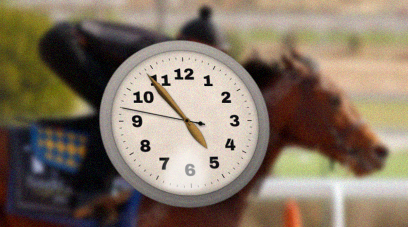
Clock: 4:53:47
